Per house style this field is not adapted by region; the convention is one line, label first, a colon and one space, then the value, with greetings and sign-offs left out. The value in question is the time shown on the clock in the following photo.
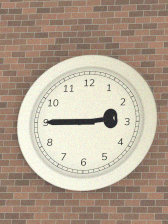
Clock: 2:45
